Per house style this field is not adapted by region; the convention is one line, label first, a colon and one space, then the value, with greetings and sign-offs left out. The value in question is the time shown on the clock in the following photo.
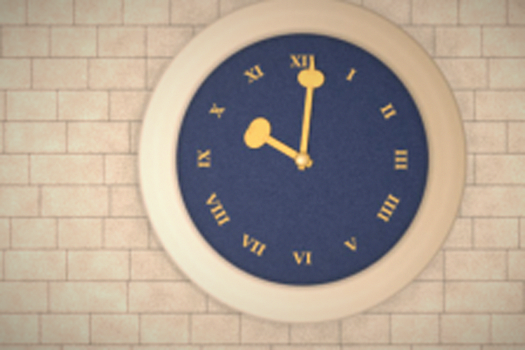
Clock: 10:01
